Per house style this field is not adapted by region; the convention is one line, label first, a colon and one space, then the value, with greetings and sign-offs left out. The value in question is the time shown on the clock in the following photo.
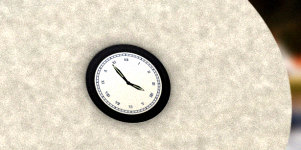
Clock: 3:54
